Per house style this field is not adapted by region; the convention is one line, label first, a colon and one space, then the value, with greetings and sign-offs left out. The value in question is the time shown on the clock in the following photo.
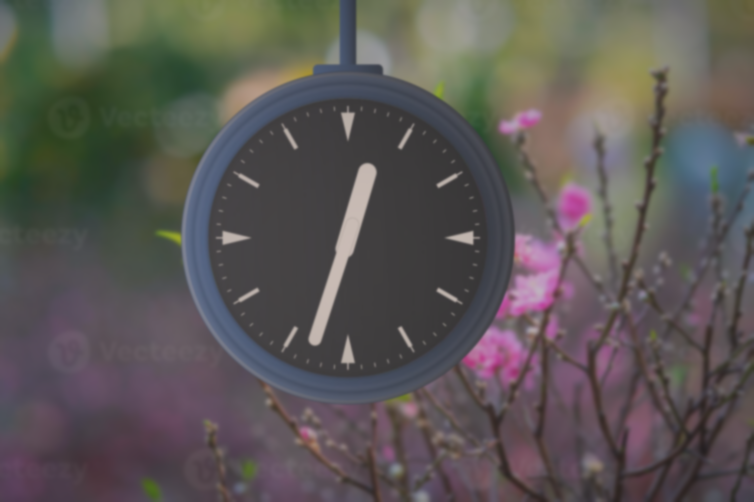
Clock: 12:33
